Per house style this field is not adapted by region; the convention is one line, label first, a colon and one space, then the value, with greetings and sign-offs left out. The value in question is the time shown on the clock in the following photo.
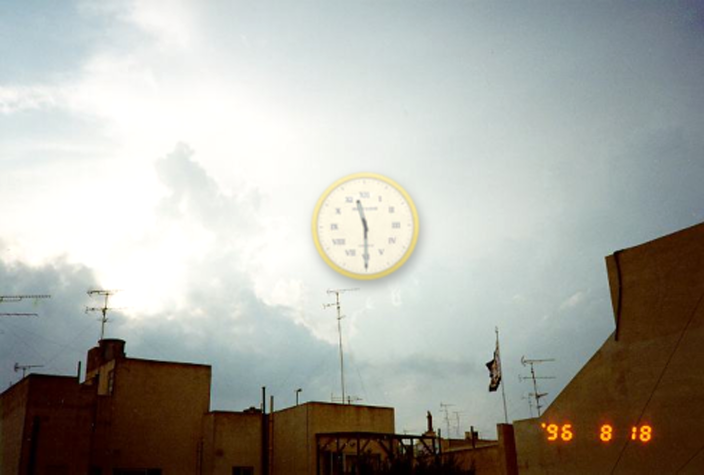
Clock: 11:30
